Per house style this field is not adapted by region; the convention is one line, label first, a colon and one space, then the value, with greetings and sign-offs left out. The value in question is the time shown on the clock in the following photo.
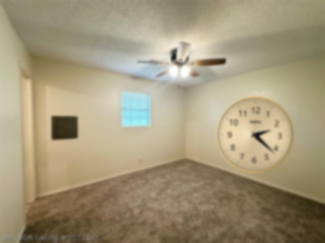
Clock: 2:22
